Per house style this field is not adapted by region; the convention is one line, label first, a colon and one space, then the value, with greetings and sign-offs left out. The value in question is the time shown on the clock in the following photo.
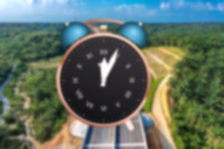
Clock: 12:04
